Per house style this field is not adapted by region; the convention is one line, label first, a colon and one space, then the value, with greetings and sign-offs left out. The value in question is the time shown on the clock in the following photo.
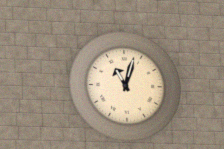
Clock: 11:03
